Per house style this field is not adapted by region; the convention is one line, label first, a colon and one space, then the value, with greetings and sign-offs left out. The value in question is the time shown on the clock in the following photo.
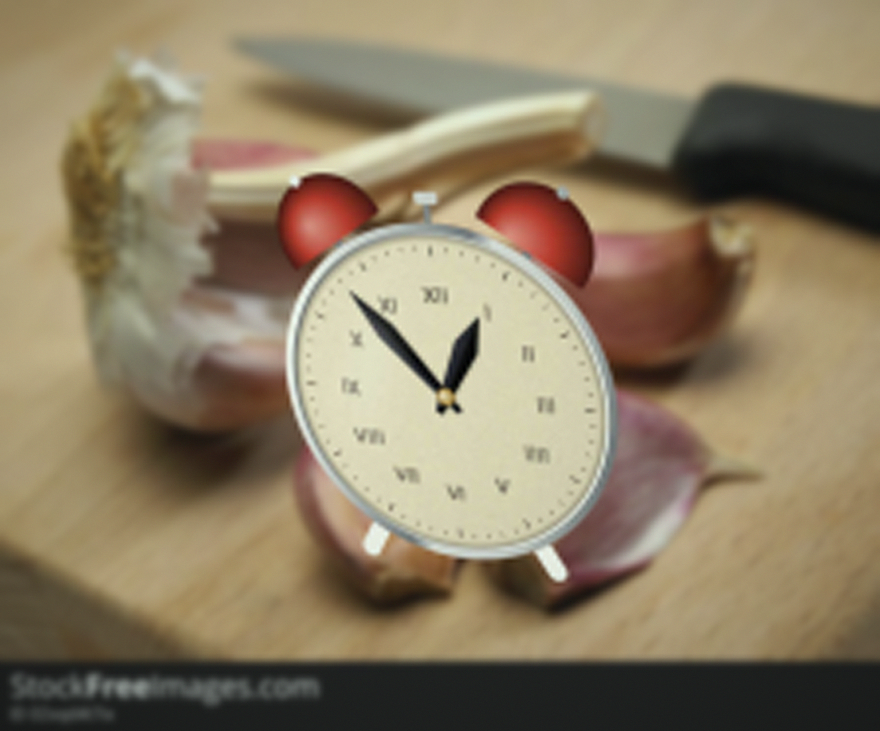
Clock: 12:53
